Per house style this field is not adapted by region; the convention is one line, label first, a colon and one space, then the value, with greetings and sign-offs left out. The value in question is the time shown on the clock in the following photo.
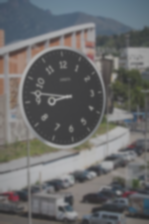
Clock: 8:47
